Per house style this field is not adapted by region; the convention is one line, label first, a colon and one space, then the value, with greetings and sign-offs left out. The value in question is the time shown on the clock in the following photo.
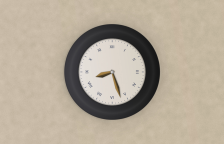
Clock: 8:27
